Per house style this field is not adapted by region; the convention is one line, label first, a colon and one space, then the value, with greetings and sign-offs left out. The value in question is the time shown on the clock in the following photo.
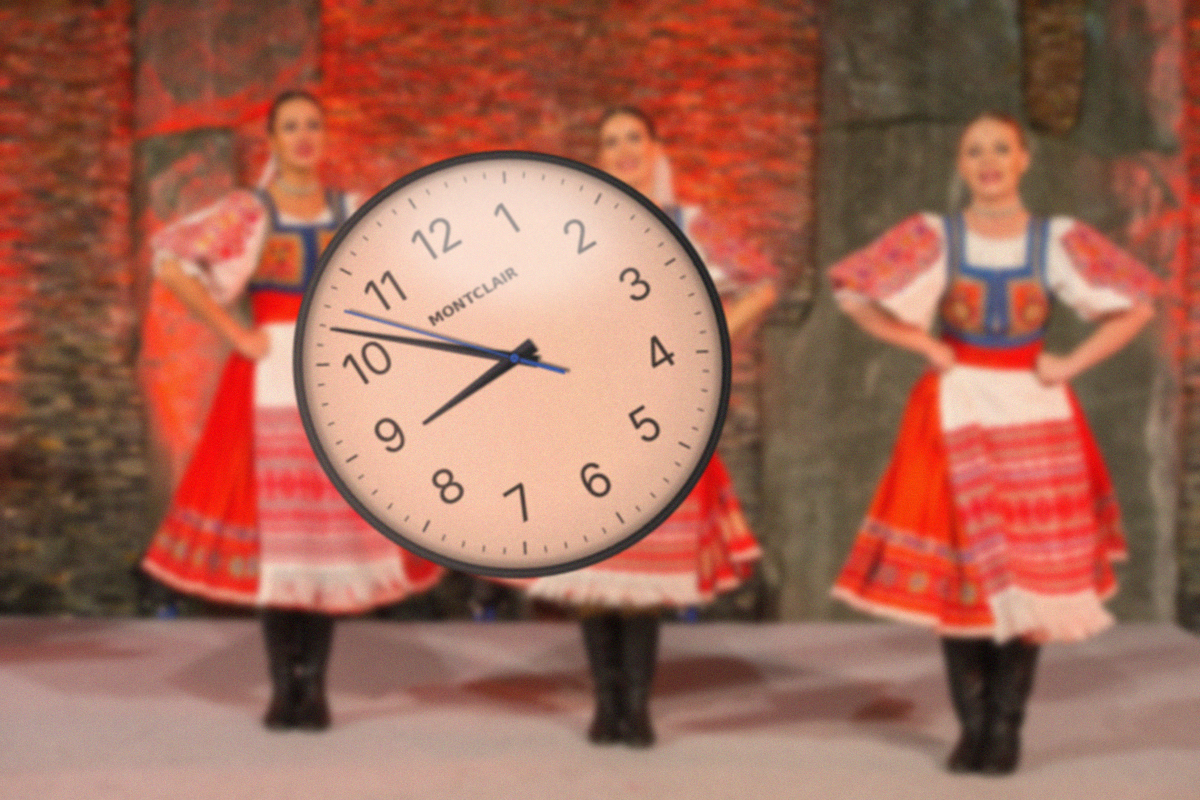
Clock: 8:51:53
